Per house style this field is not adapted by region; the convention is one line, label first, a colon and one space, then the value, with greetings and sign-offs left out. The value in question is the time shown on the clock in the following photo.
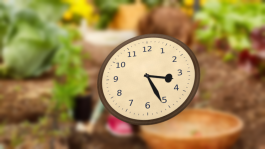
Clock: 3:26
